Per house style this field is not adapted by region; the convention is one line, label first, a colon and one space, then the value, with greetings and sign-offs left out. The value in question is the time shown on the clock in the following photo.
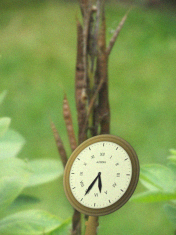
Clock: 5:35
